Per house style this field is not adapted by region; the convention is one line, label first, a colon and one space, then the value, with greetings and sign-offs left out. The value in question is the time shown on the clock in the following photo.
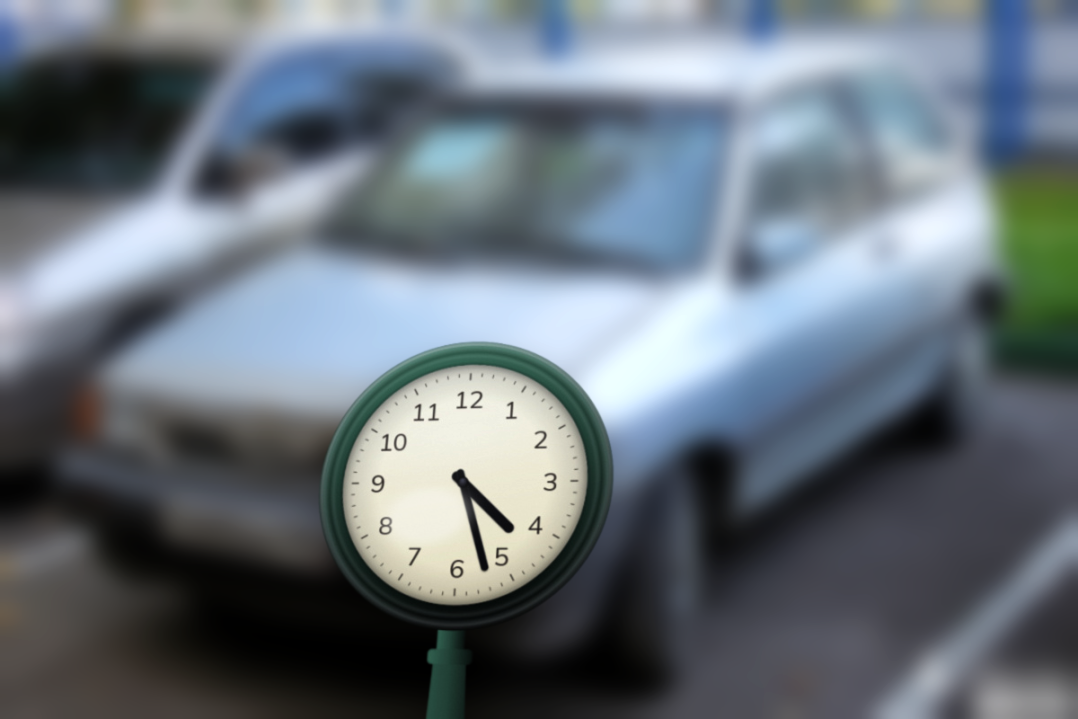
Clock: 4:27
